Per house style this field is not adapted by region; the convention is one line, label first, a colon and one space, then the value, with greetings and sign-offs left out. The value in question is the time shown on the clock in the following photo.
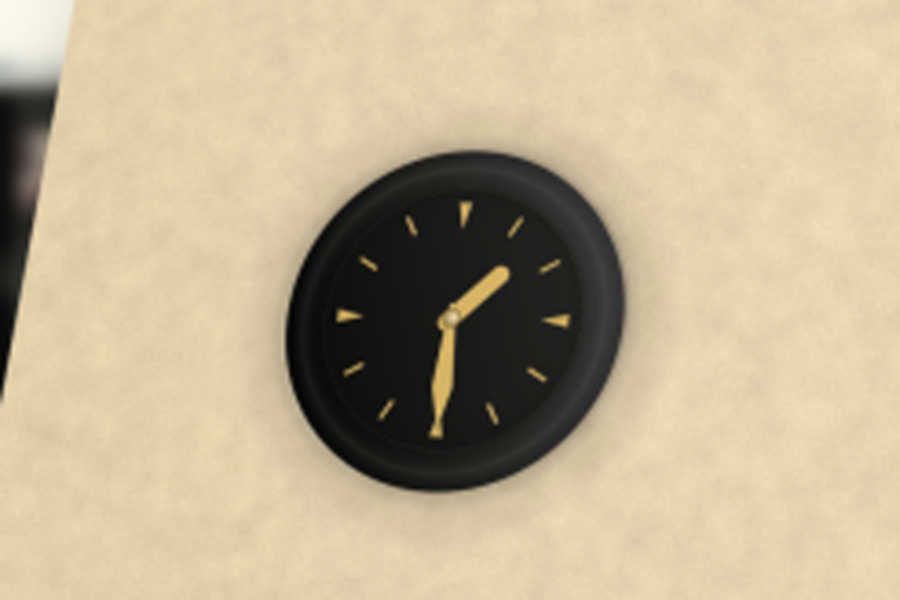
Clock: 1:30
